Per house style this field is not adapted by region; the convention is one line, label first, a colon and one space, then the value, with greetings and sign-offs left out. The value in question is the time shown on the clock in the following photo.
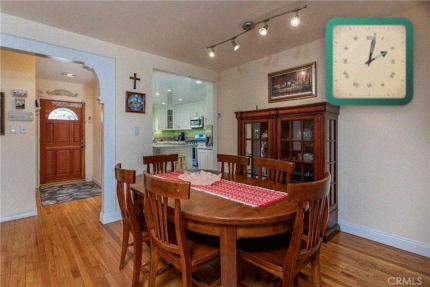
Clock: 2:02
